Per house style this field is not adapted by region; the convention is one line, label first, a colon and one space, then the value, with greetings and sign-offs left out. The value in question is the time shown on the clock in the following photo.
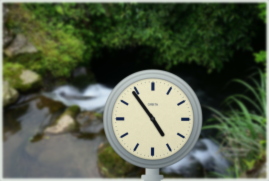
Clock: 4:54
